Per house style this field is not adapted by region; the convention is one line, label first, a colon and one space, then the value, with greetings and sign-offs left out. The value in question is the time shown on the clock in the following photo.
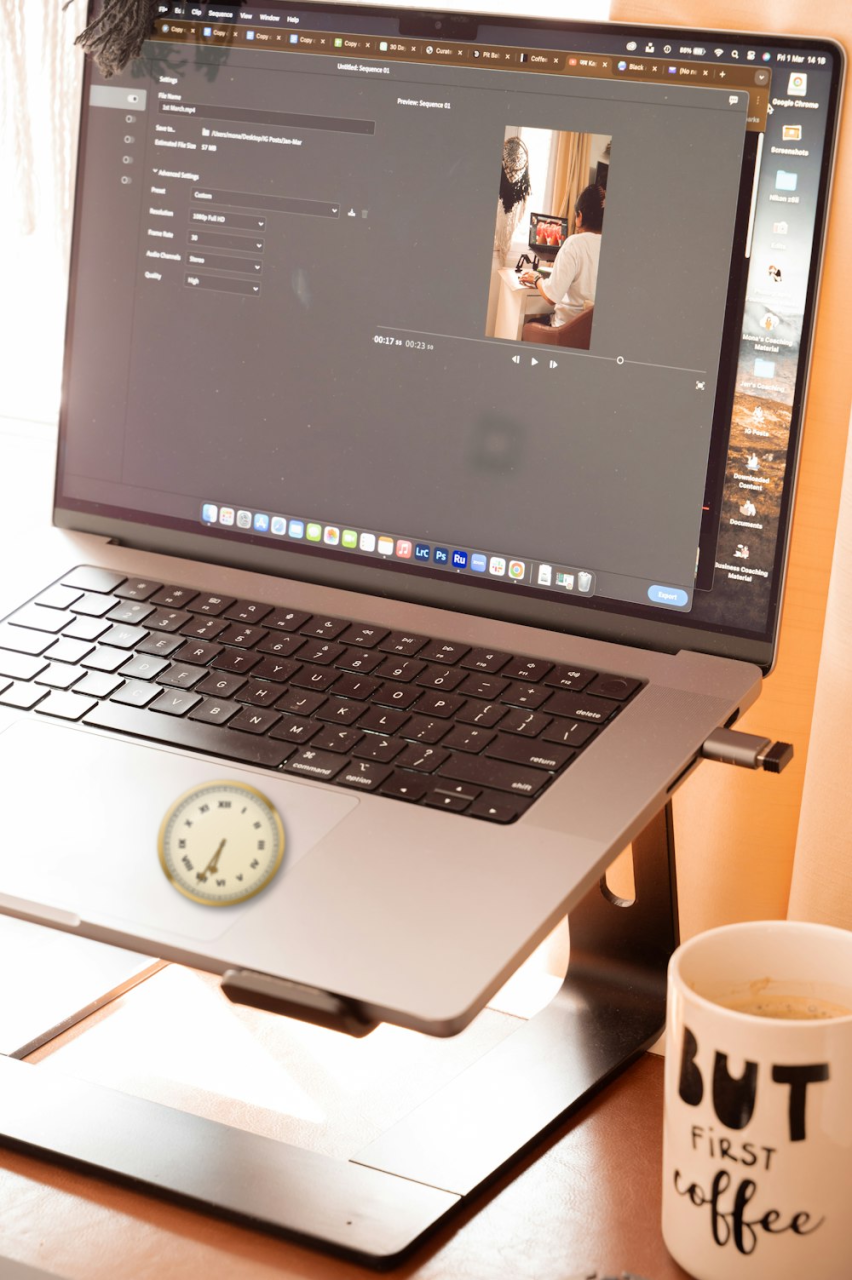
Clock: 6:35
